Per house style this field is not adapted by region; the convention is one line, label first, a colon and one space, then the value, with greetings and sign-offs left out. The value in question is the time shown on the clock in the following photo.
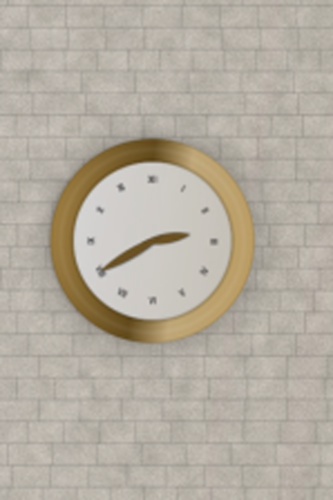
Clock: 2:40
